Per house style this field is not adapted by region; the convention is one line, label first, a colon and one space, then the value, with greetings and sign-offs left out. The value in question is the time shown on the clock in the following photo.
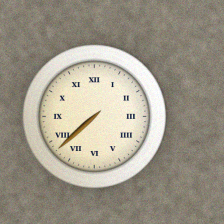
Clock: 7:38
